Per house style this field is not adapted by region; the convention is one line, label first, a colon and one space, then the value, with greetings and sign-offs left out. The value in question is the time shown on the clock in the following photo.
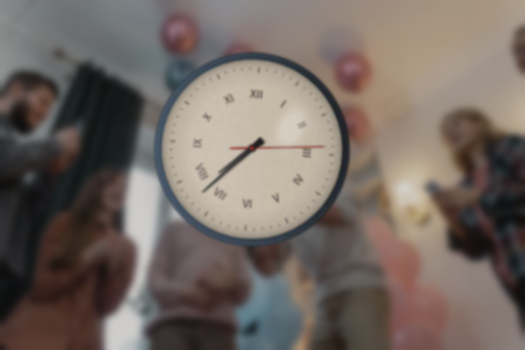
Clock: 7:37:14
